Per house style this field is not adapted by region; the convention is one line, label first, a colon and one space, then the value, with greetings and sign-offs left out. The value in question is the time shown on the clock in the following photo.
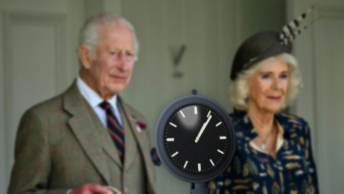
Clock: 1:06
